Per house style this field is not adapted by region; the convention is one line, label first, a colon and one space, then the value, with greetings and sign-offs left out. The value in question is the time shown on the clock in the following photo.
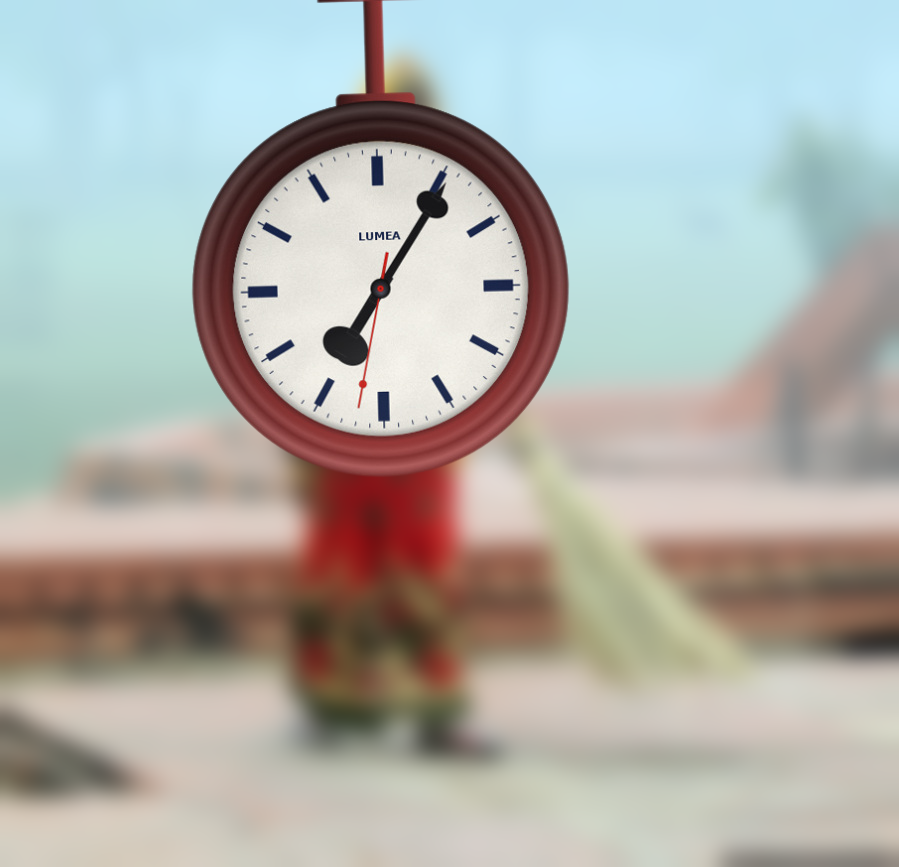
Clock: 7:05:32
